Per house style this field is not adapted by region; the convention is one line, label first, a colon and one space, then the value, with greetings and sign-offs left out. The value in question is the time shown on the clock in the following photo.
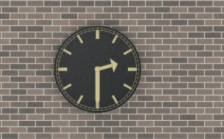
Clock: 2:30
